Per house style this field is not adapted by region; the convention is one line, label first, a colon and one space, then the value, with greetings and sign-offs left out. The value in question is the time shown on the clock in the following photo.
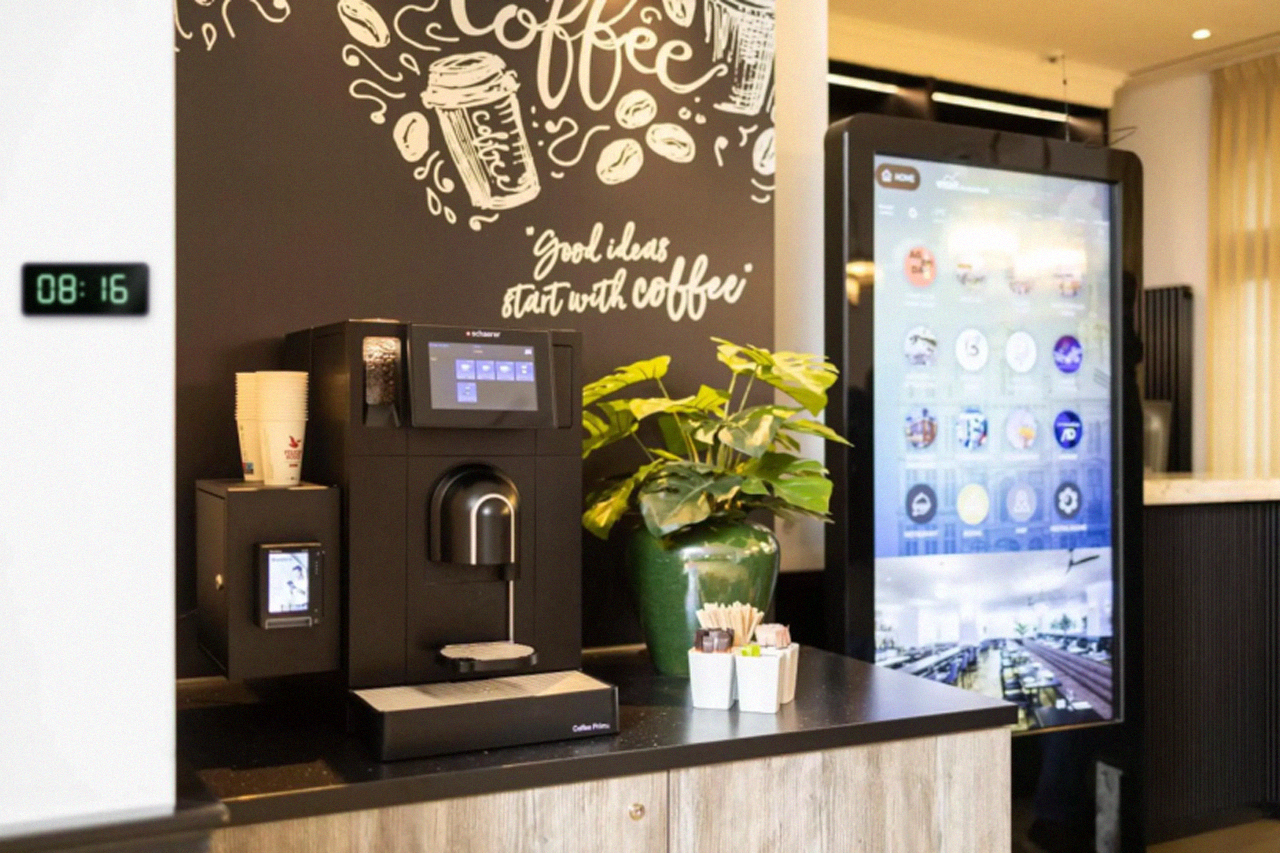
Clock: 8:16
